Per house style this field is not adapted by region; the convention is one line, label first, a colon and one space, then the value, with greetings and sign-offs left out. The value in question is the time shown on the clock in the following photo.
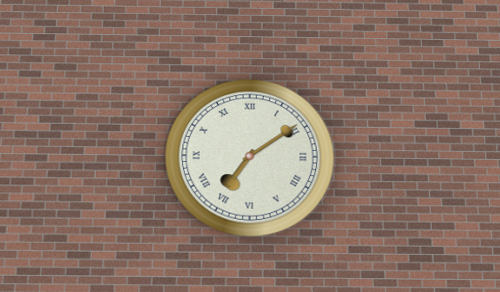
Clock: 7:09
